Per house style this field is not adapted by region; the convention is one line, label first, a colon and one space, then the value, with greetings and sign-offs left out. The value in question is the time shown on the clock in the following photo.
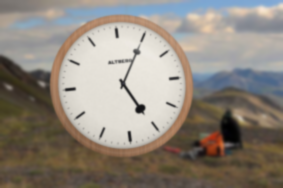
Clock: 5:05
